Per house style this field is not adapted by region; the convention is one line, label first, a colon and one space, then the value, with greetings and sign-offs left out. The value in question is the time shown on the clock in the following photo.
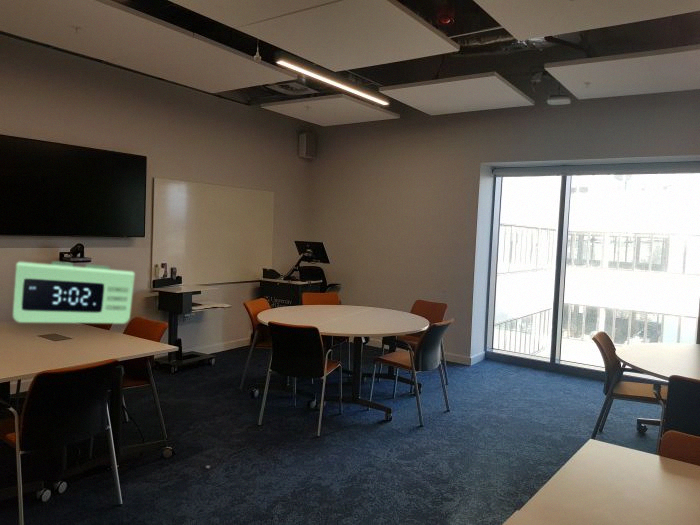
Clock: 3:02
